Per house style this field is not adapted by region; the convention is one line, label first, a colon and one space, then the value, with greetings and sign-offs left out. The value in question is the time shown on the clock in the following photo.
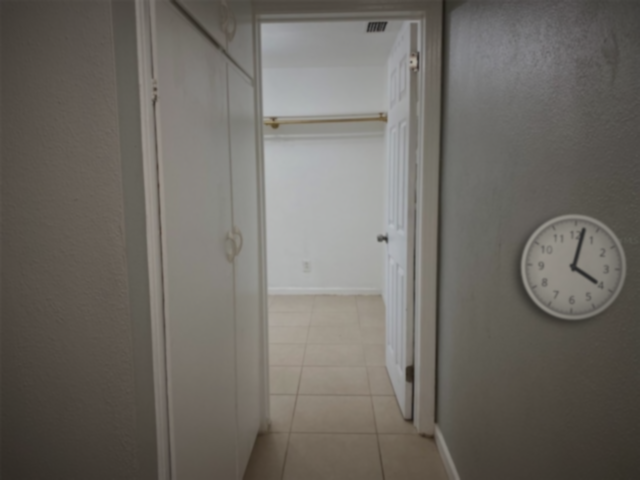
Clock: 4:02
